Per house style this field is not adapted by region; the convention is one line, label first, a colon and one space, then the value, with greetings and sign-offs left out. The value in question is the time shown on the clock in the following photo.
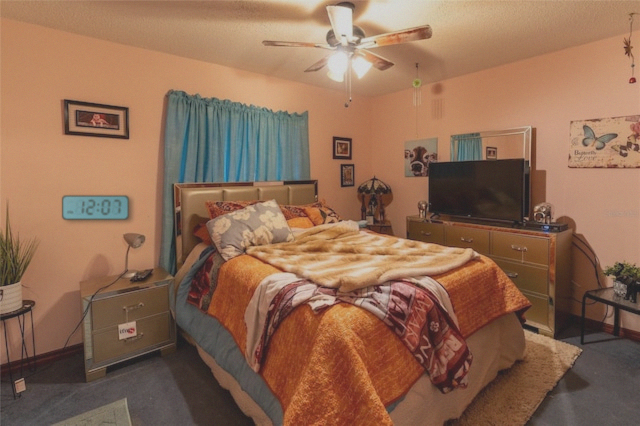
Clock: 12:07
